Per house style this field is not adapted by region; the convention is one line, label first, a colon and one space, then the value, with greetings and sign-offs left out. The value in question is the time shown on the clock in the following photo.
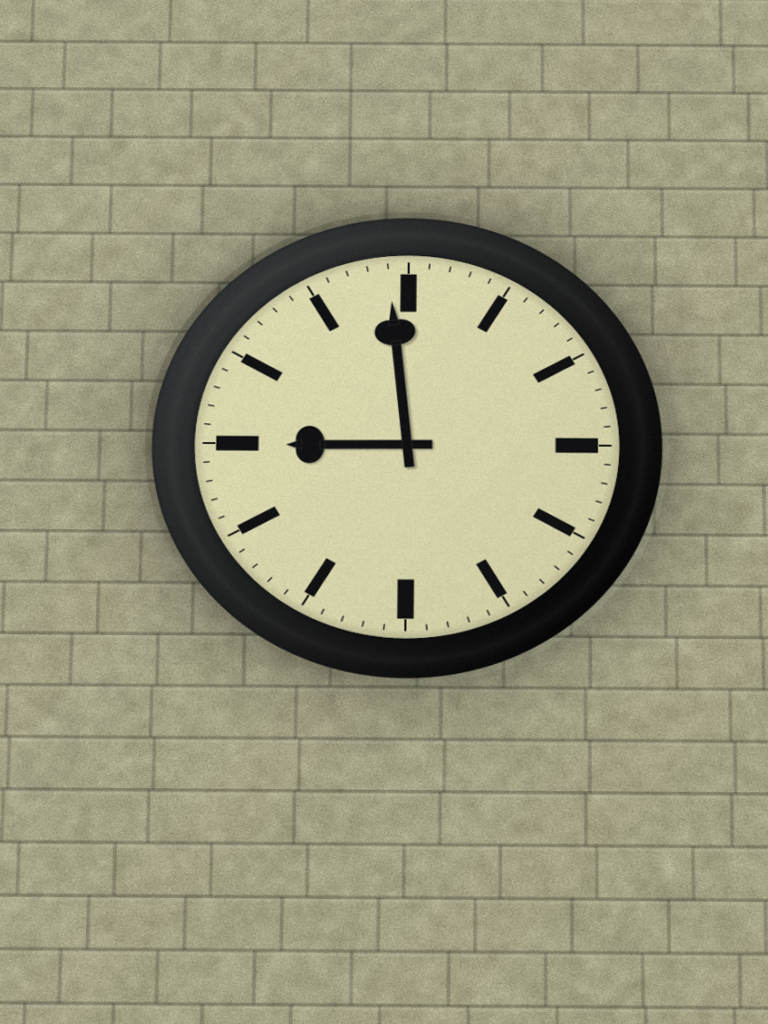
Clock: 8:59
